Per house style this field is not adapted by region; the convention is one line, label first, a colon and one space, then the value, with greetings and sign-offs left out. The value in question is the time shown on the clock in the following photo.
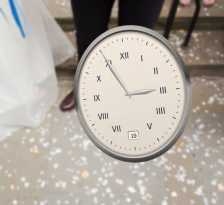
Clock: 2:55
